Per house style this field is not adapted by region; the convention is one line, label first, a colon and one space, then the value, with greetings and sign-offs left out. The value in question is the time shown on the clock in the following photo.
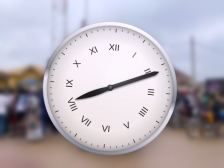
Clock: 8:11
